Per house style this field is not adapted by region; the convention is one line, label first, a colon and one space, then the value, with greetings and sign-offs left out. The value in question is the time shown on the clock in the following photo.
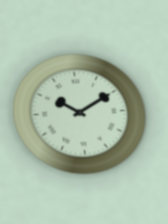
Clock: 10:10
